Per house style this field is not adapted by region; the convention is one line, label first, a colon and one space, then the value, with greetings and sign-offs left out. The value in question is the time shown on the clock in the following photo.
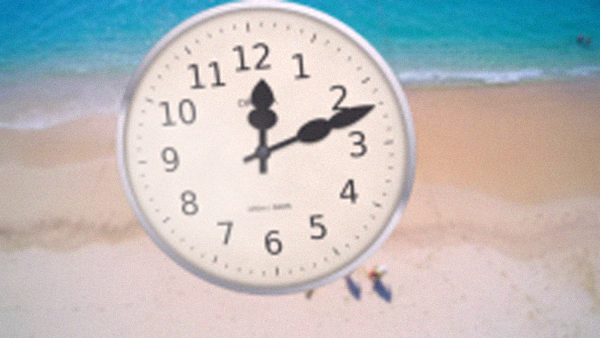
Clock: 12:12
